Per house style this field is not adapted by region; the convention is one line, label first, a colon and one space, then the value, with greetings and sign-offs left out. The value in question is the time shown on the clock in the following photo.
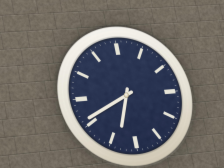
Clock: 6:41
